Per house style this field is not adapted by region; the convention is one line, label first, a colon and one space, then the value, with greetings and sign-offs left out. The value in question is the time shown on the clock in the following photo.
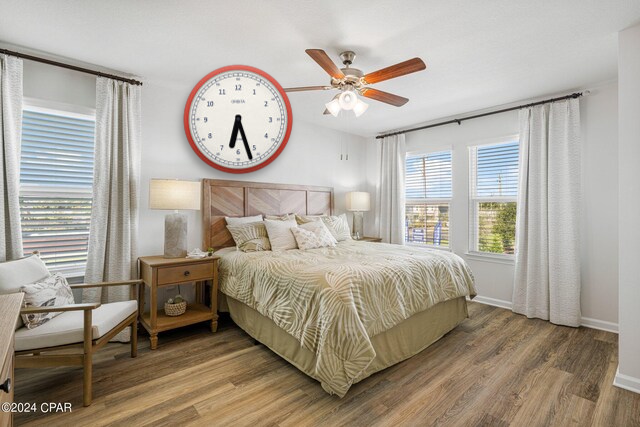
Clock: 6:27
